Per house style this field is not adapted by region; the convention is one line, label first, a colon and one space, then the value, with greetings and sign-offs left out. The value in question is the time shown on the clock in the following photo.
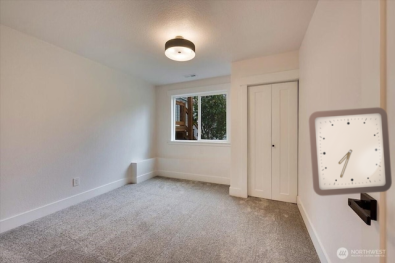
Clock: 7:34
